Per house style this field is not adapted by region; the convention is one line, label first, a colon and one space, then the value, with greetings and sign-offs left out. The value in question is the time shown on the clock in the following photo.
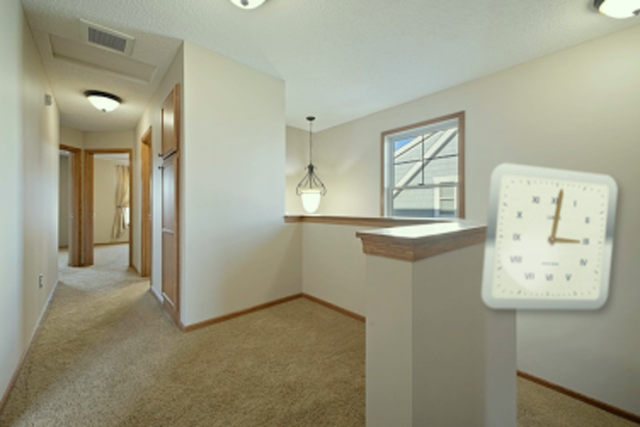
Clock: 3:01
